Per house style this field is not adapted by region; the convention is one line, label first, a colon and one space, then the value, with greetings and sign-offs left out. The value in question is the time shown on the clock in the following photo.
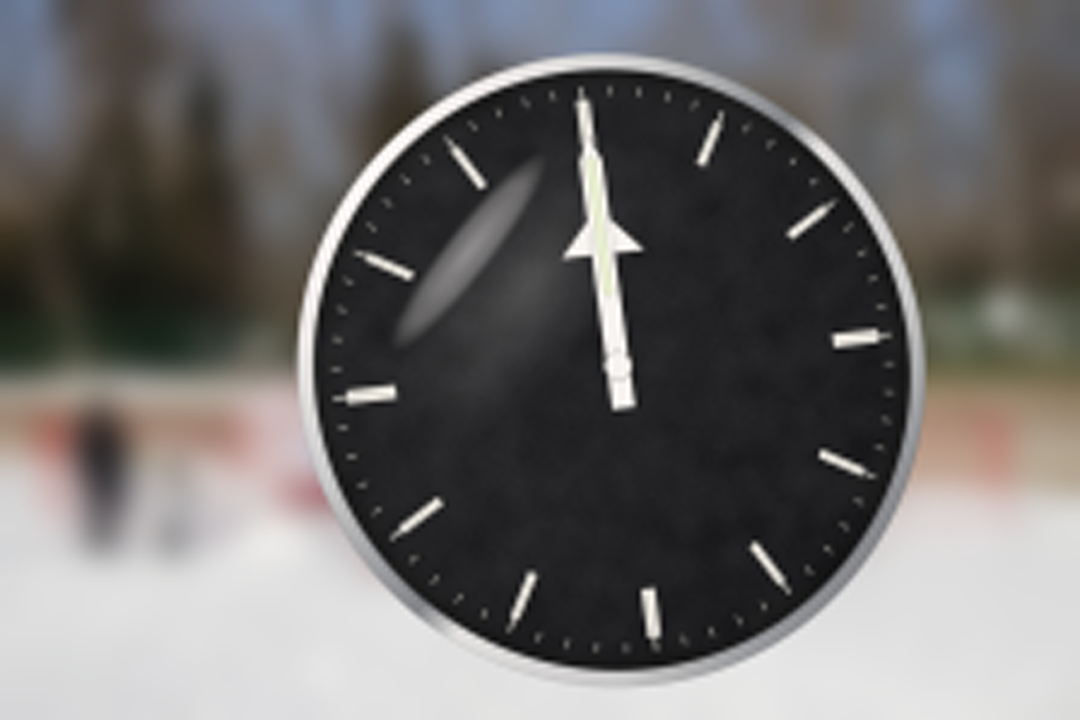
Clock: 12:00
